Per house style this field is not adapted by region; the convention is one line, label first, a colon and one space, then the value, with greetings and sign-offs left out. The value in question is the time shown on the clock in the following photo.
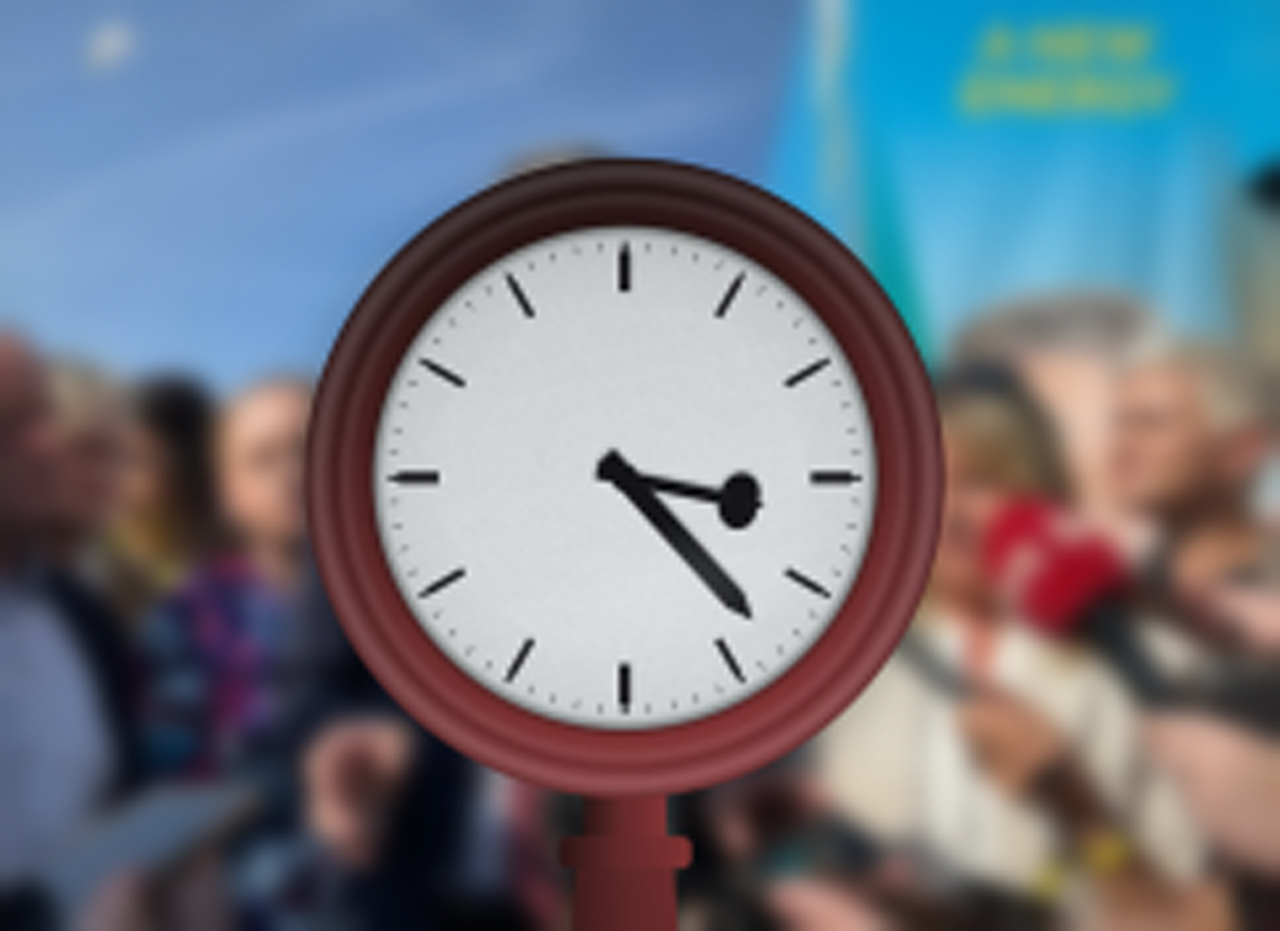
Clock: 3:23
